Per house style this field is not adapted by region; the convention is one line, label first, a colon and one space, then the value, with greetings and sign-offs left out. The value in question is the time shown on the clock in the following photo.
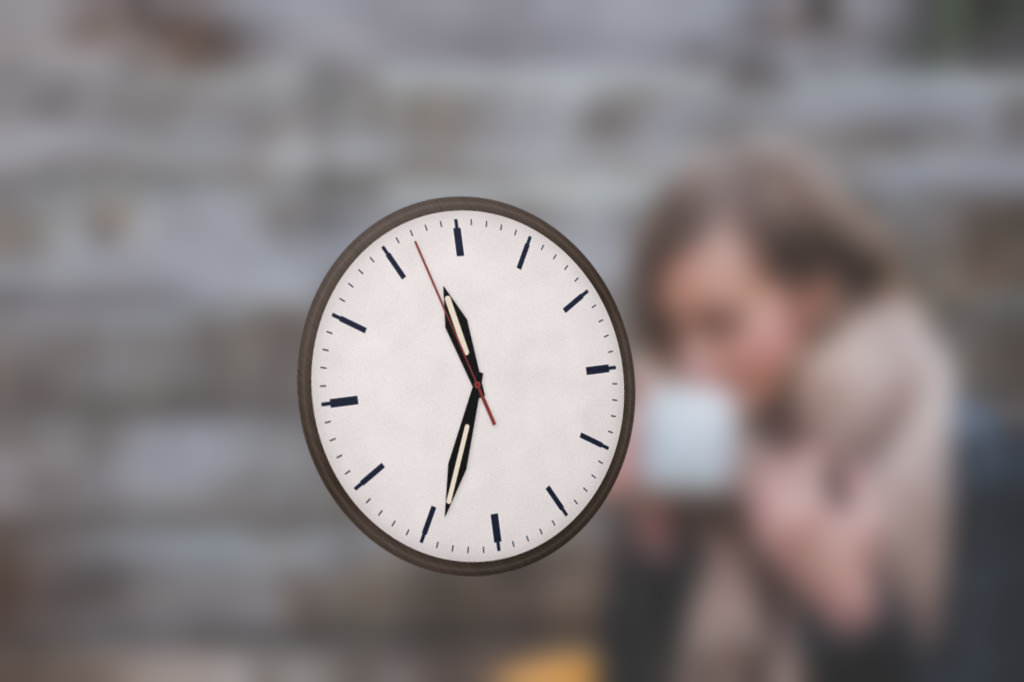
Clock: 11:33:57
